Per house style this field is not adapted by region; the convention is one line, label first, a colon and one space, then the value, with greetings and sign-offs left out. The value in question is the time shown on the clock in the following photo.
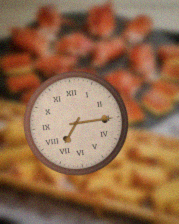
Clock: 7:15
